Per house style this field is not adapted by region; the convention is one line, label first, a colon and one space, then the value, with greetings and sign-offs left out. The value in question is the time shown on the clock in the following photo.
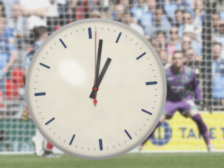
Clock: 1:02:01
